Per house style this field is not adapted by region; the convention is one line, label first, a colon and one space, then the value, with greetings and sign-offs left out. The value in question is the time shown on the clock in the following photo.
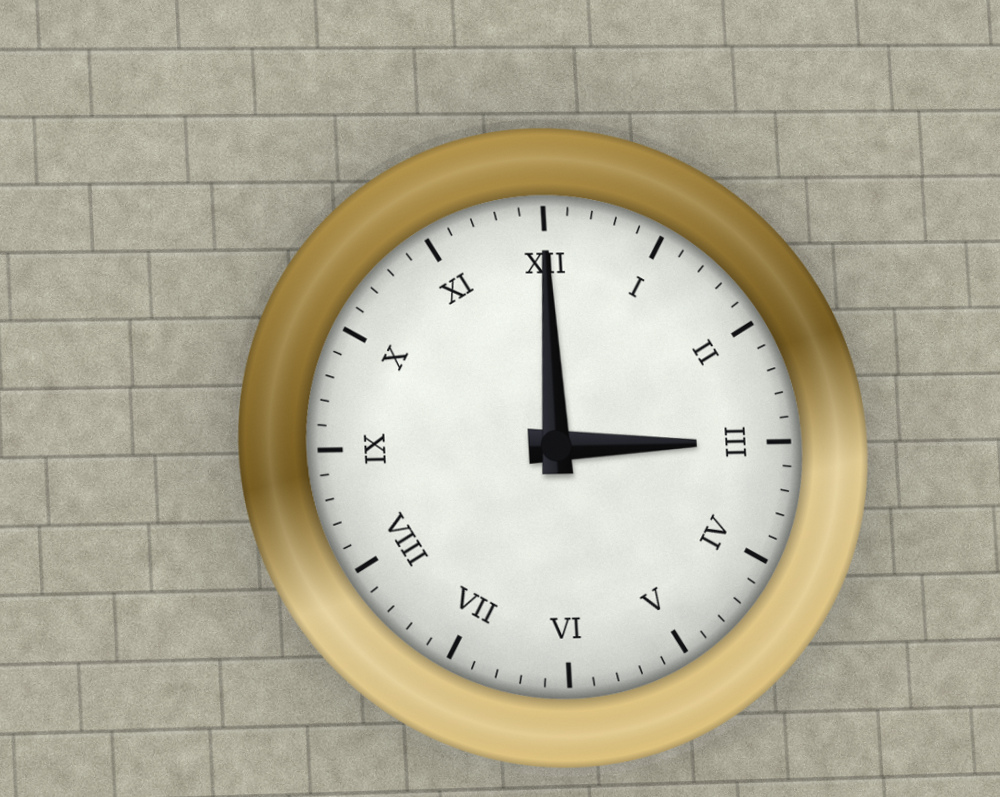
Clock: 3:00
